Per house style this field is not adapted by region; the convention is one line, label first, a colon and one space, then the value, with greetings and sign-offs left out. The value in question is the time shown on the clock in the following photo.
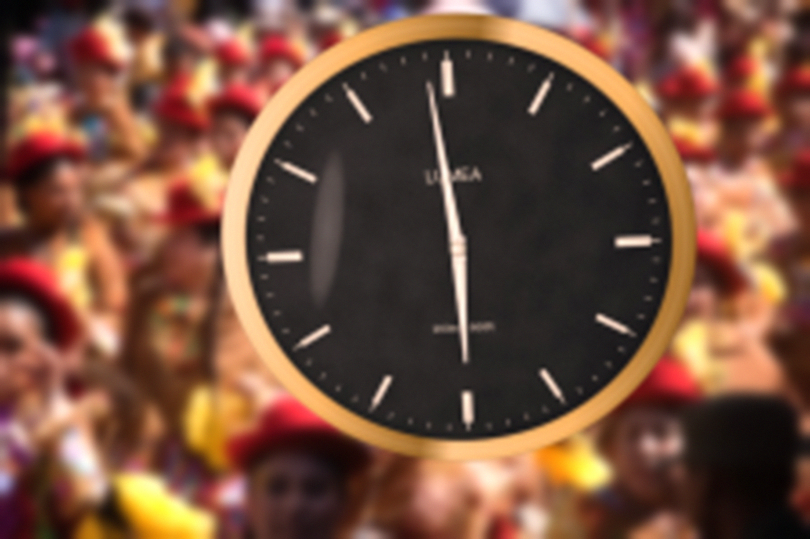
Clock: 5:59
